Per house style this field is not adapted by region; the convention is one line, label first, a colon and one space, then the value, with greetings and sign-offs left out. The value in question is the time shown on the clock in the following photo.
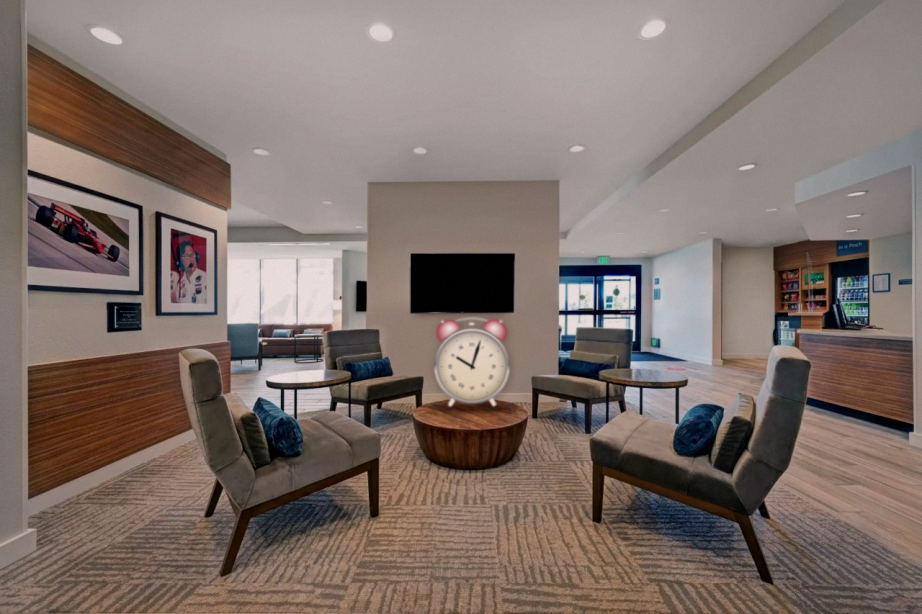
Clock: 10:03
